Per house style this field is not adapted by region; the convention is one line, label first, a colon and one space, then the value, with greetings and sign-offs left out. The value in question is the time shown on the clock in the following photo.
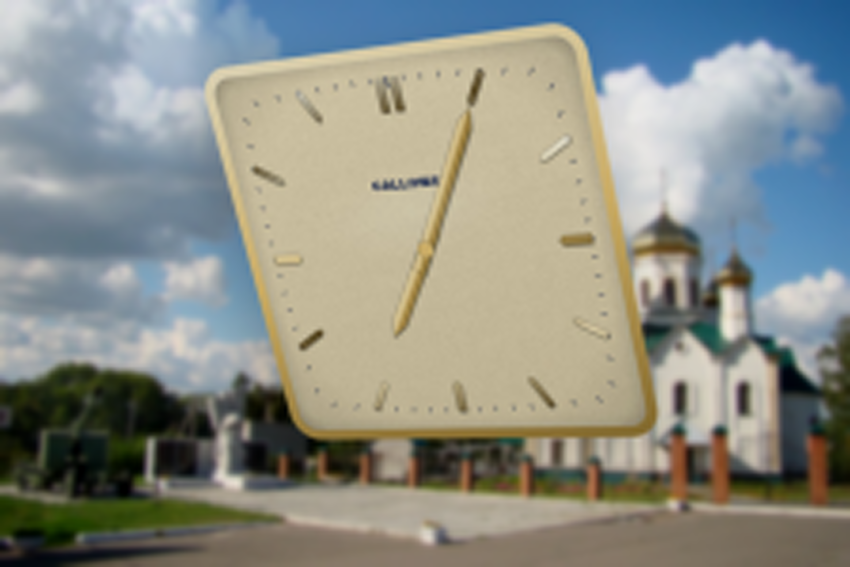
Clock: 7:05
